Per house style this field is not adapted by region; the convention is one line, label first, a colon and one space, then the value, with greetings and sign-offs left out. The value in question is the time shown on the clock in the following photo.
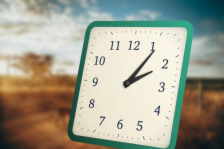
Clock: 2:06
